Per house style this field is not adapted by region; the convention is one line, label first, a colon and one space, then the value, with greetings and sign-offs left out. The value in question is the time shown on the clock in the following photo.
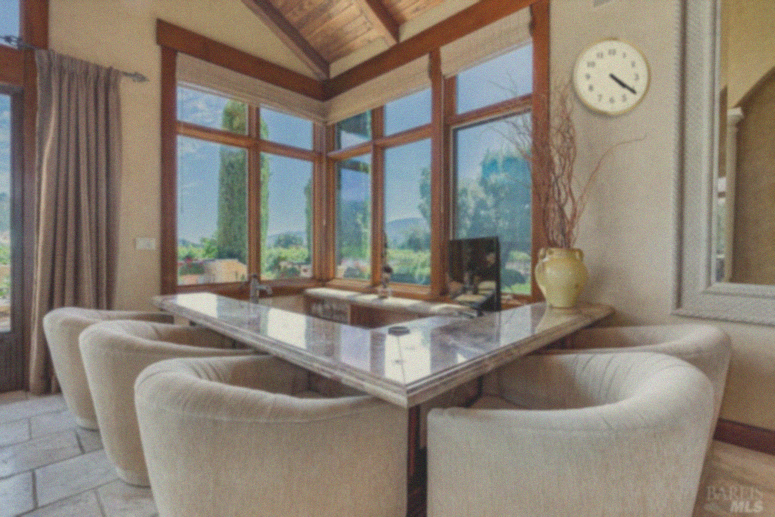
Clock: 4:21
